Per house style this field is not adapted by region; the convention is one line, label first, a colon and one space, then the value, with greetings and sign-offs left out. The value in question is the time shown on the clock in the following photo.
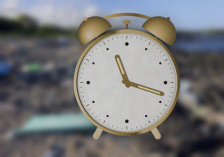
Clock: 11:18
